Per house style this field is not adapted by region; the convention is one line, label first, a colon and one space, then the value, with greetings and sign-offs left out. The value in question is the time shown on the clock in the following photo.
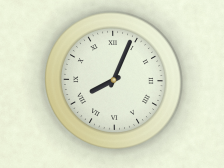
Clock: 8:04
